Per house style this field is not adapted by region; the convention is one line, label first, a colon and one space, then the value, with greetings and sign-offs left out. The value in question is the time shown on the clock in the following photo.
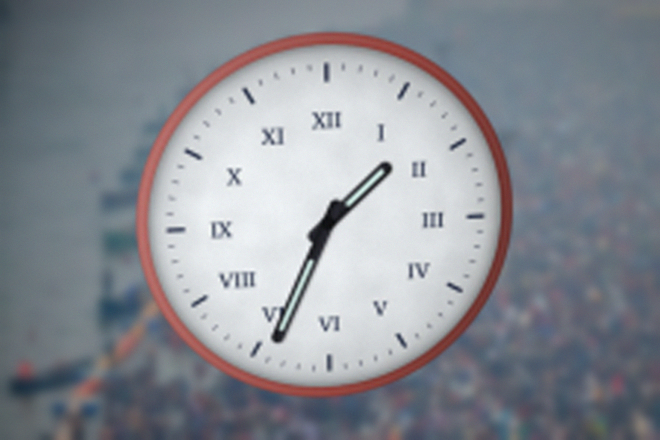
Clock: 1:34
